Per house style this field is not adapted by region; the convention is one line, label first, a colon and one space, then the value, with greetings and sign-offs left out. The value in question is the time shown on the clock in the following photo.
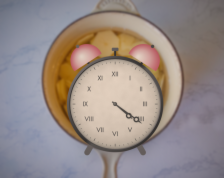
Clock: 4:21
